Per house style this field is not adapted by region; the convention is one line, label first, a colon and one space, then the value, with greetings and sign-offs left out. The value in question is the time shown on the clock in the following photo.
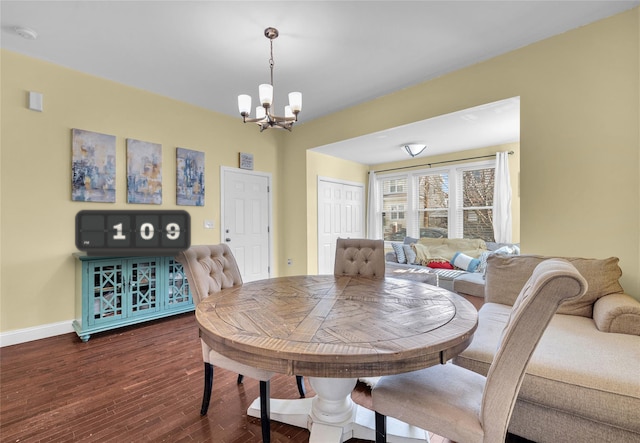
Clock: 1:09
